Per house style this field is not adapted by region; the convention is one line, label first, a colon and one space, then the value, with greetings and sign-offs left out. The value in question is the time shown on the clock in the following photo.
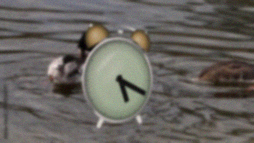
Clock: 5:19
